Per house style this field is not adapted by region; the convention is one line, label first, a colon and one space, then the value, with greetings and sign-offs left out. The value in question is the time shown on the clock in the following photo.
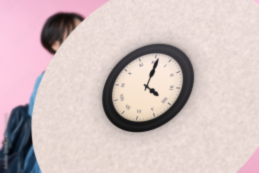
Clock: 4:01
